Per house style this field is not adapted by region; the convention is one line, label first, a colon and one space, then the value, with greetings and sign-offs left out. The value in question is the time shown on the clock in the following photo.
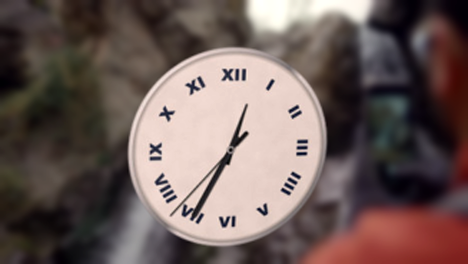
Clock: 12:34:37
